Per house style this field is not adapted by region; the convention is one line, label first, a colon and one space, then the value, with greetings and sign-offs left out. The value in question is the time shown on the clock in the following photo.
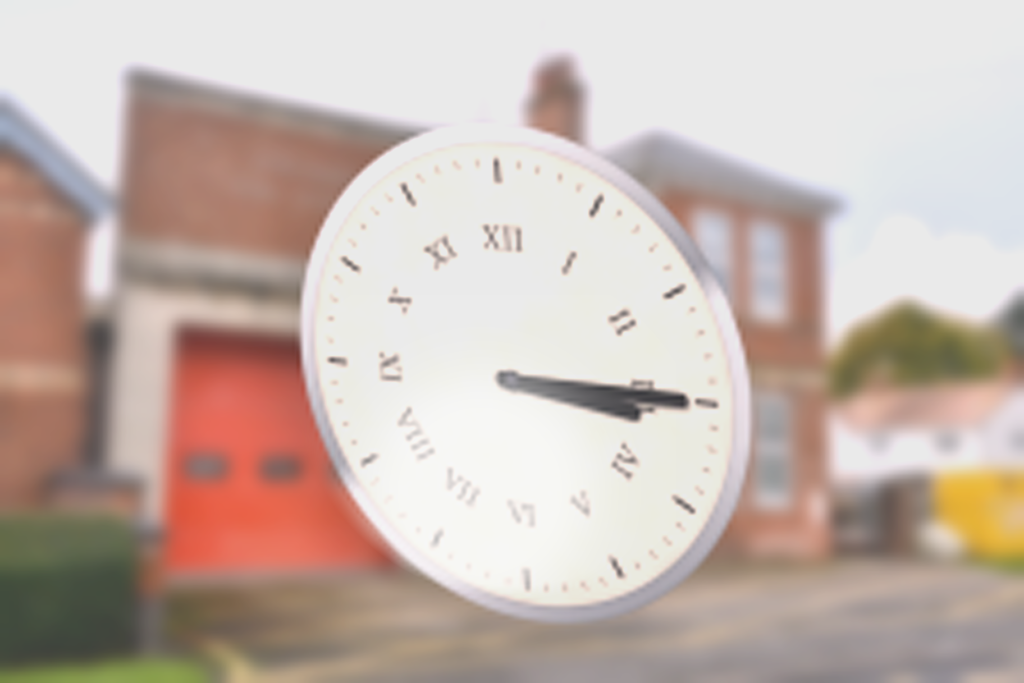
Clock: 3:15
